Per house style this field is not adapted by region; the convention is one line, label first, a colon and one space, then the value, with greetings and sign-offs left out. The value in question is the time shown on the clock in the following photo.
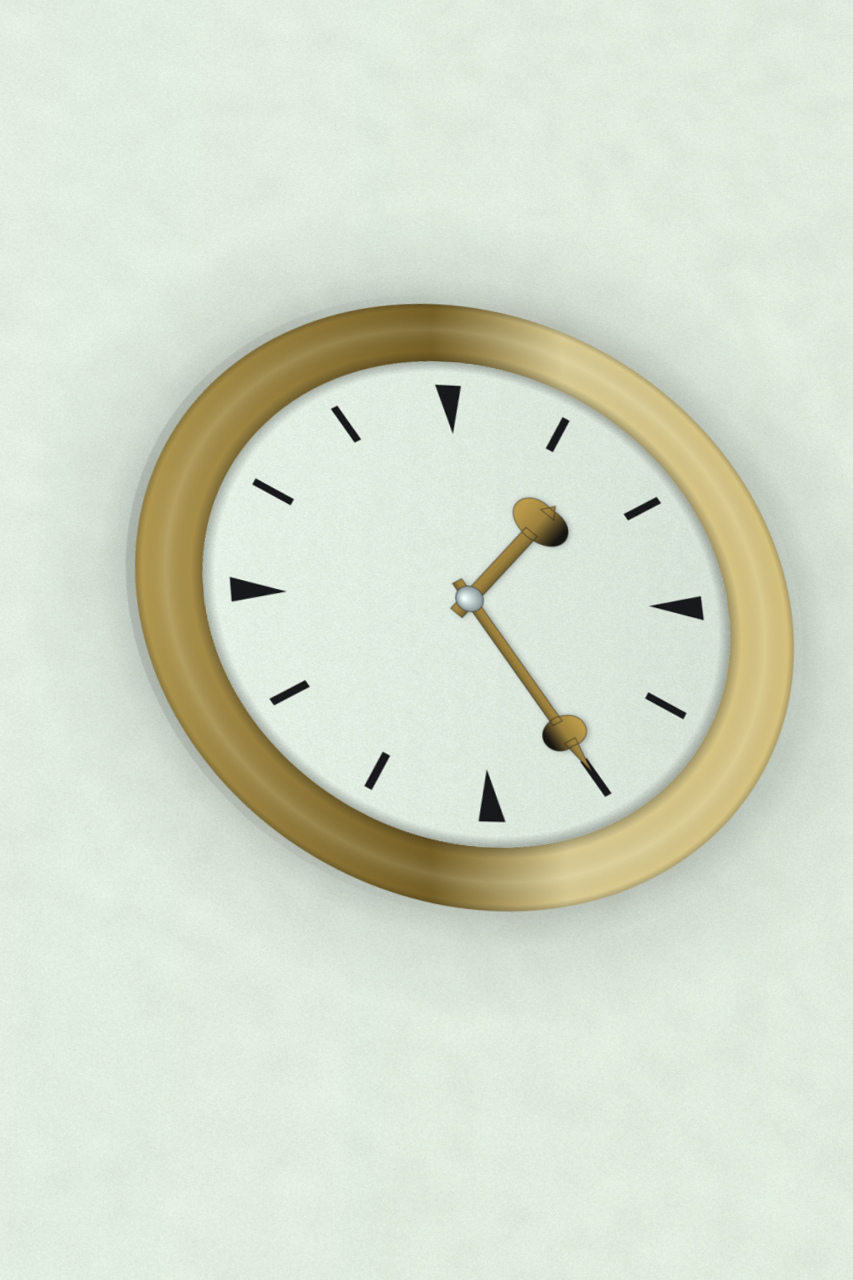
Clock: 1:25
